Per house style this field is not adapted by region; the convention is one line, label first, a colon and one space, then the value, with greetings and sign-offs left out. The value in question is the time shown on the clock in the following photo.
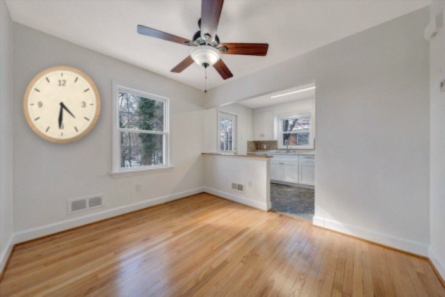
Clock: 4:31
